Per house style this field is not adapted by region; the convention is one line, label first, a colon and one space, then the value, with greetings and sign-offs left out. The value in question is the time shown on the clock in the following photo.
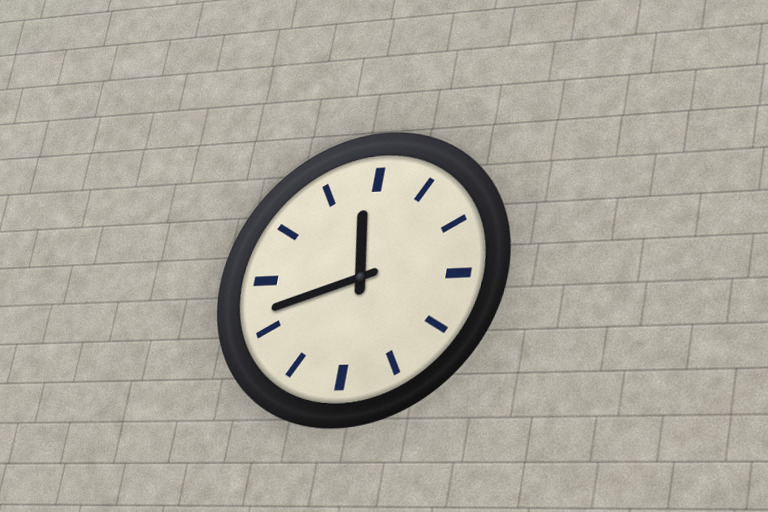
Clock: 11:42
